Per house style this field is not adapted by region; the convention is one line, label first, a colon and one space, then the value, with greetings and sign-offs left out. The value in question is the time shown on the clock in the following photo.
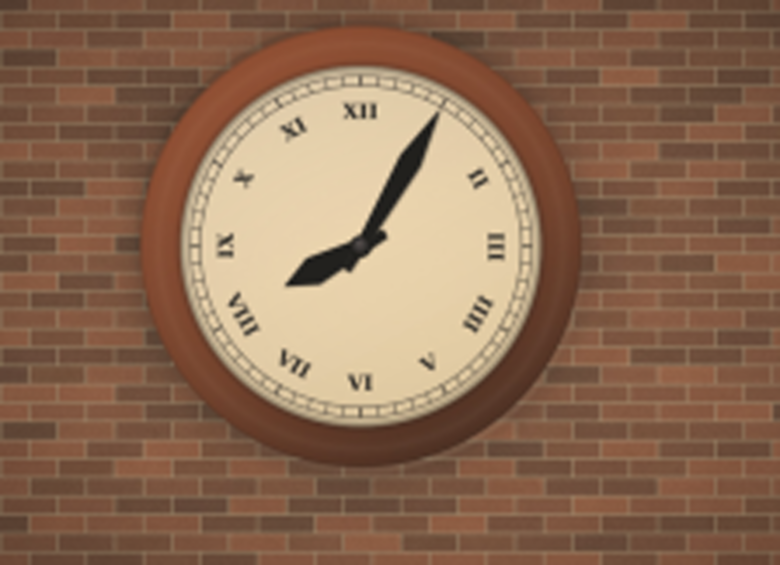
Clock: 8:05
